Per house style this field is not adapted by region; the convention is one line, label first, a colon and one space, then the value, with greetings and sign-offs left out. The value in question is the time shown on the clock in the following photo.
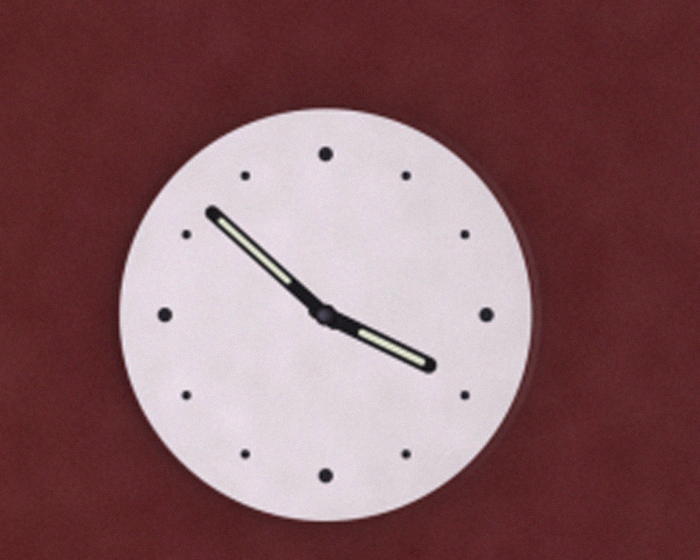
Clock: 3:52
